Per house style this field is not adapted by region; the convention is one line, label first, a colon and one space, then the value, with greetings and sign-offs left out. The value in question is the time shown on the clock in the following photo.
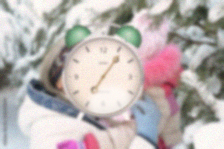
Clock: 7:06
